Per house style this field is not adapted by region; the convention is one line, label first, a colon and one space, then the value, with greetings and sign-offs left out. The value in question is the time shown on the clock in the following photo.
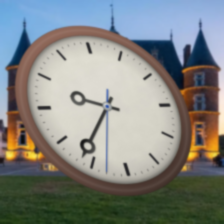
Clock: 9:36:33
